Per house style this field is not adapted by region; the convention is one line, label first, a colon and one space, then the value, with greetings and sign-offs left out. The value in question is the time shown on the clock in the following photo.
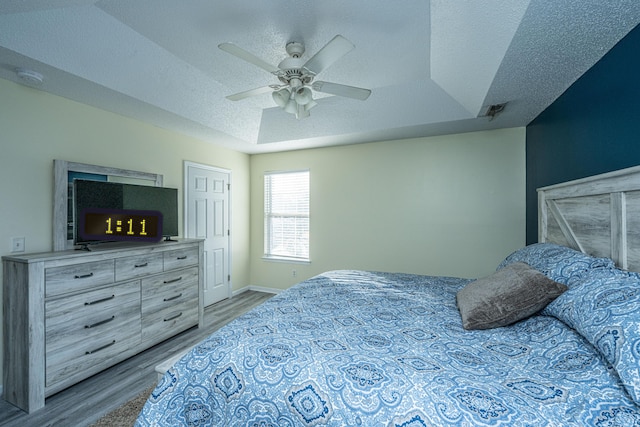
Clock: 1:11
